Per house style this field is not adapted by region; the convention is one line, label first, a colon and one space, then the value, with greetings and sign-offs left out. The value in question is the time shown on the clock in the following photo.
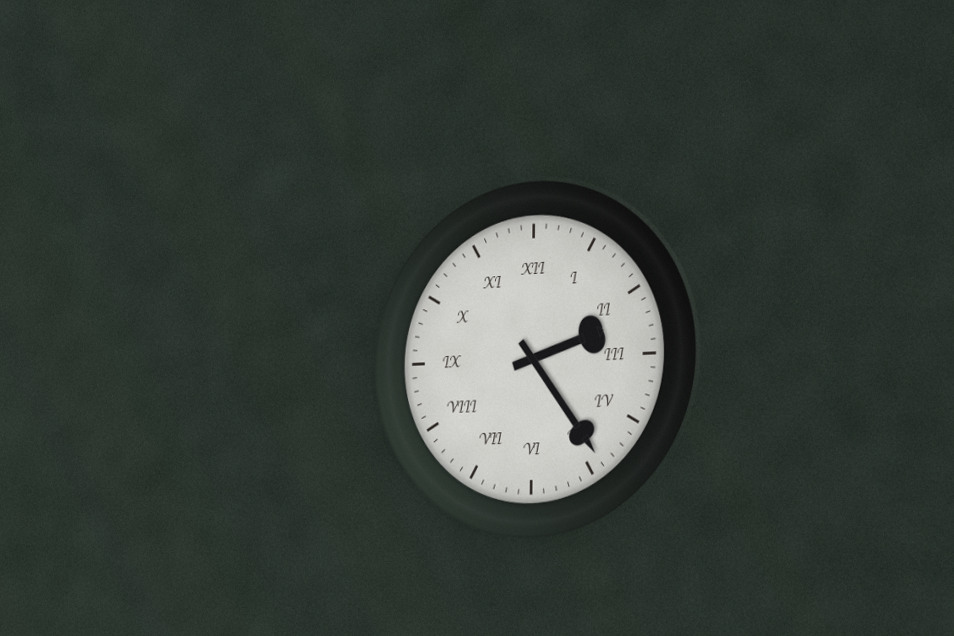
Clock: 2:24
